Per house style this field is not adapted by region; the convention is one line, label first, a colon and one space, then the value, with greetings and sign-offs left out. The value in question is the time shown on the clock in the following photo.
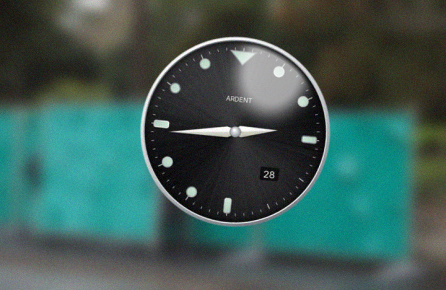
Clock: 2:44
